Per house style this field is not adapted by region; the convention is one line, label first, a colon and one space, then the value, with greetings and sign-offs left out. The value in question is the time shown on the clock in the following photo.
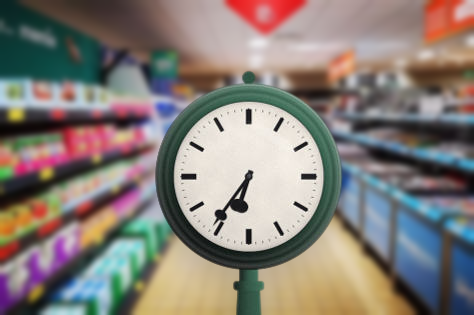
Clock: 6:36
